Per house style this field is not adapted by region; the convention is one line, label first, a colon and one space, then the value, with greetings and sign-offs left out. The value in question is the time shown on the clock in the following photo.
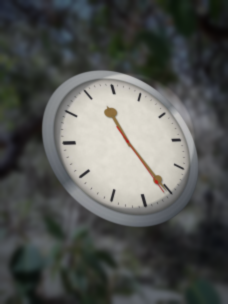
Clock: 11:25:26
